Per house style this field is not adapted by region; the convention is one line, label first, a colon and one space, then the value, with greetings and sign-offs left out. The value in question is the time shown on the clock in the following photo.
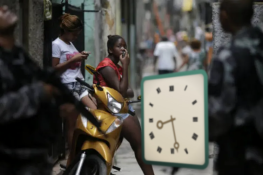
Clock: 8:28
